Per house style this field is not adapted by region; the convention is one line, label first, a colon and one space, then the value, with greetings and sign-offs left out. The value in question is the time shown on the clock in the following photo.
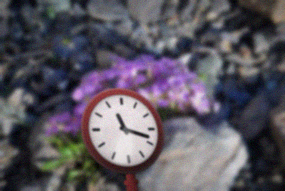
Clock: 11:18
